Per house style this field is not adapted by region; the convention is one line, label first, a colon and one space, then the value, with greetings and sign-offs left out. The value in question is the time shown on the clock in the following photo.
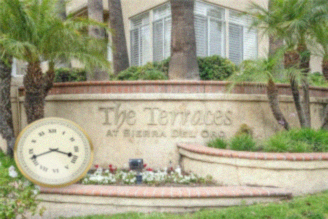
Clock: 3:42
